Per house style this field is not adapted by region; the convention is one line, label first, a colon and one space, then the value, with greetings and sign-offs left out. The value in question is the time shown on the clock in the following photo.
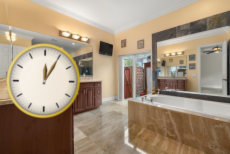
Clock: 12:05
